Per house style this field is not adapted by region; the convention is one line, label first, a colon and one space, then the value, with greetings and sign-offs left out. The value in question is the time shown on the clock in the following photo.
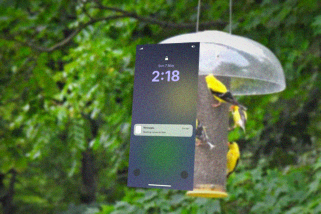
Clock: 2:18
